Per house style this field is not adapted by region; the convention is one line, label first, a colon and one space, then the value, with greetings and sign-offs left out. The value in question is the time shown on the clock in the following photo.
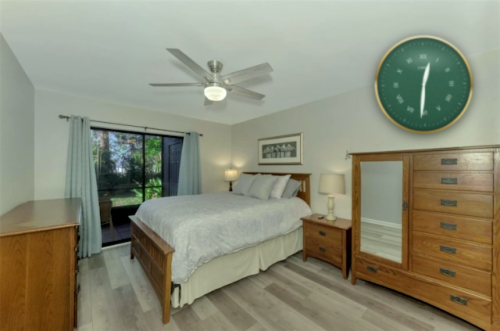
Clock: 12:31
